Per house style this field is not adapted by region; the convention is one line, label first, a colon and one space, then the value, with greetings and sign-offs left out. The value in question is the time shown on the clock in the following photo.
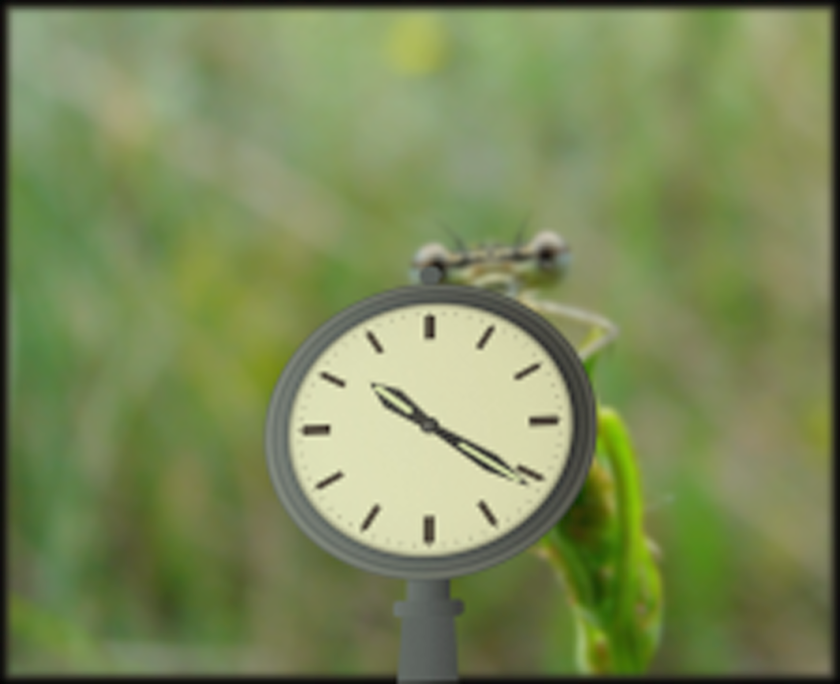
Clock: 10:21
